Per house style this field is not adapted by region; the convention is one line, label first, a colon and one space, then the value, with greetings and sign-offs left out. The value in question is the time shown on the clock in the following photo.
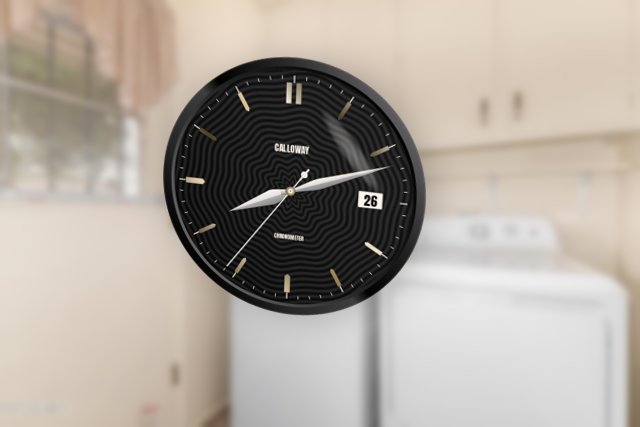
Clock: 8:11:36
